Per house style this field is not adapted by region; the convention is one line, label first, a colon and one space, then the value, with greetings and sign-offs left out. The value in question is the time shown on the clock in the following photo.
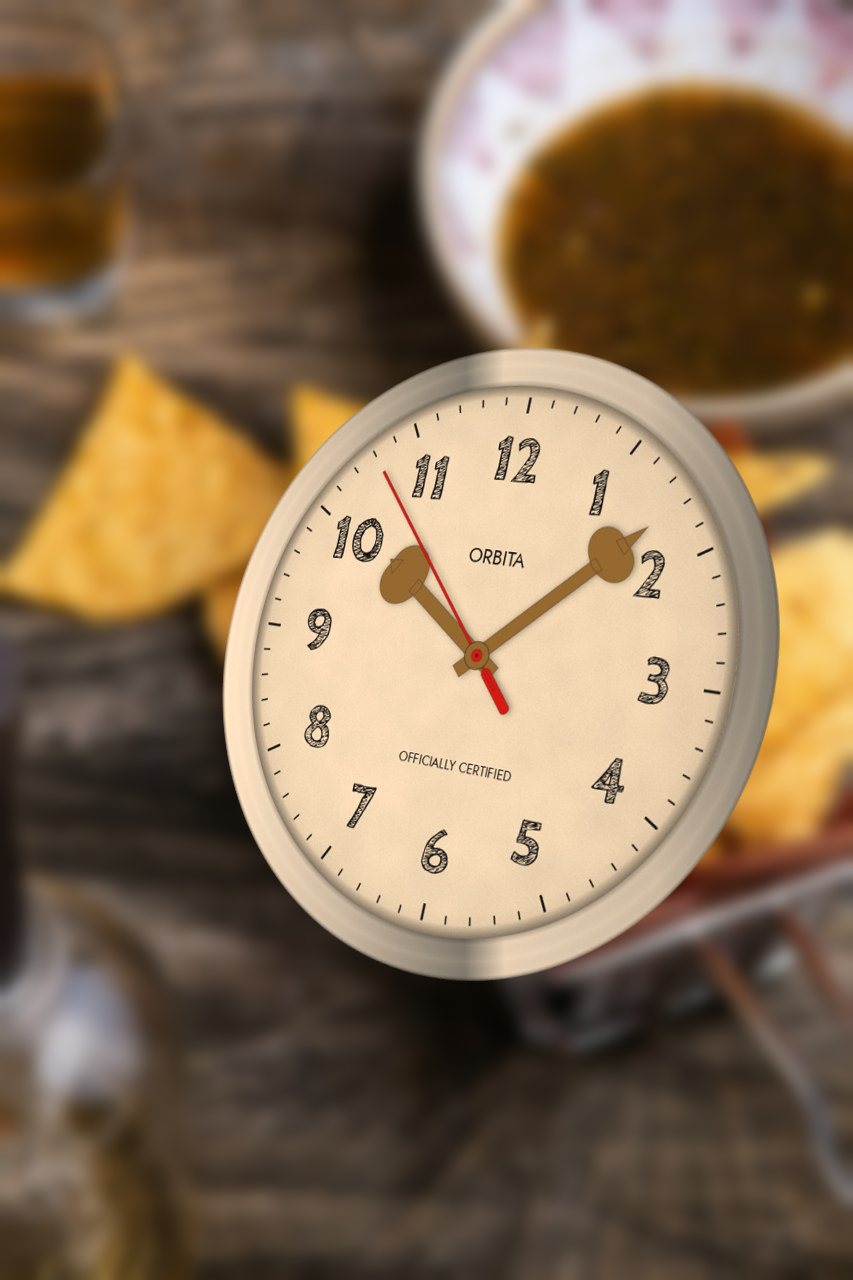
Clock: 10:07:53
